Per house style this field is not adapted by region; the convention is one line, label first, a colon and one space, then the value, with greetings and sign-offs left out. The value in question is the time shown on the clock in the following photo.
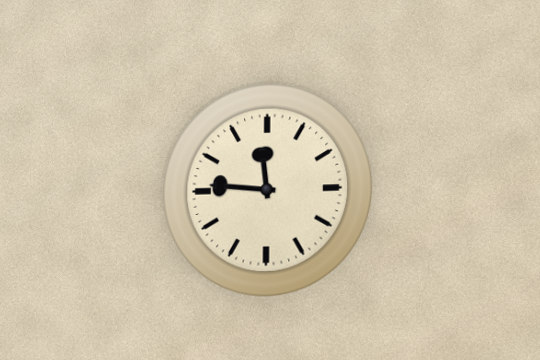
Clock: 11:46
